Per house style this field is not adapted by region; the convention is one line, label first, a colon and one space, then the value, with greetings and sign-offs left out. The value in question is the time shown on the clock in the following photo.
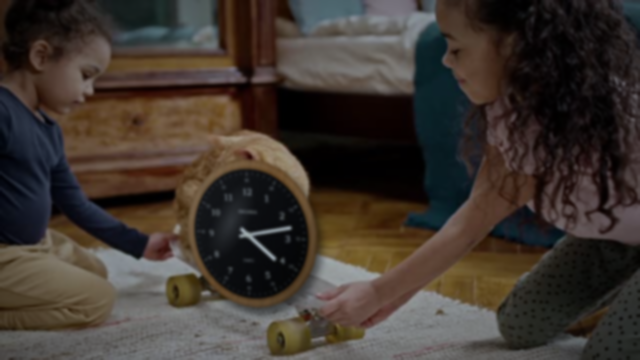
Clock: 4:13
